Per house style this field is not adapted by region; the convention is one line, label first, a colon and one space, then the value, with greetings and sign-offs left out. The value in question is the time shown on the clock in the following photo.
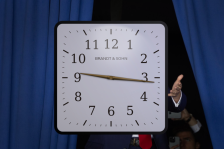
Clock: 9:16
